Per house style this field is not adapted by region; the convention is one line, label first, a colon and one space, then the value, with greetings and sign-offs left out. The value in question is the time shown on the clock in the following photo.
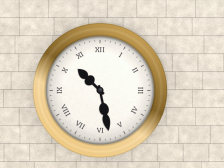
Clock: 10:28
